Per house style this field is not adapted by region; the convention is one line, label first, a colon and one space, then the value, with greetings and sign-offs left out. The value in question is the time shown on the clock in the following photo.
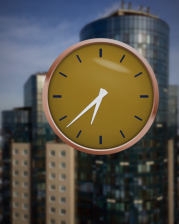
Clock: 6:38
